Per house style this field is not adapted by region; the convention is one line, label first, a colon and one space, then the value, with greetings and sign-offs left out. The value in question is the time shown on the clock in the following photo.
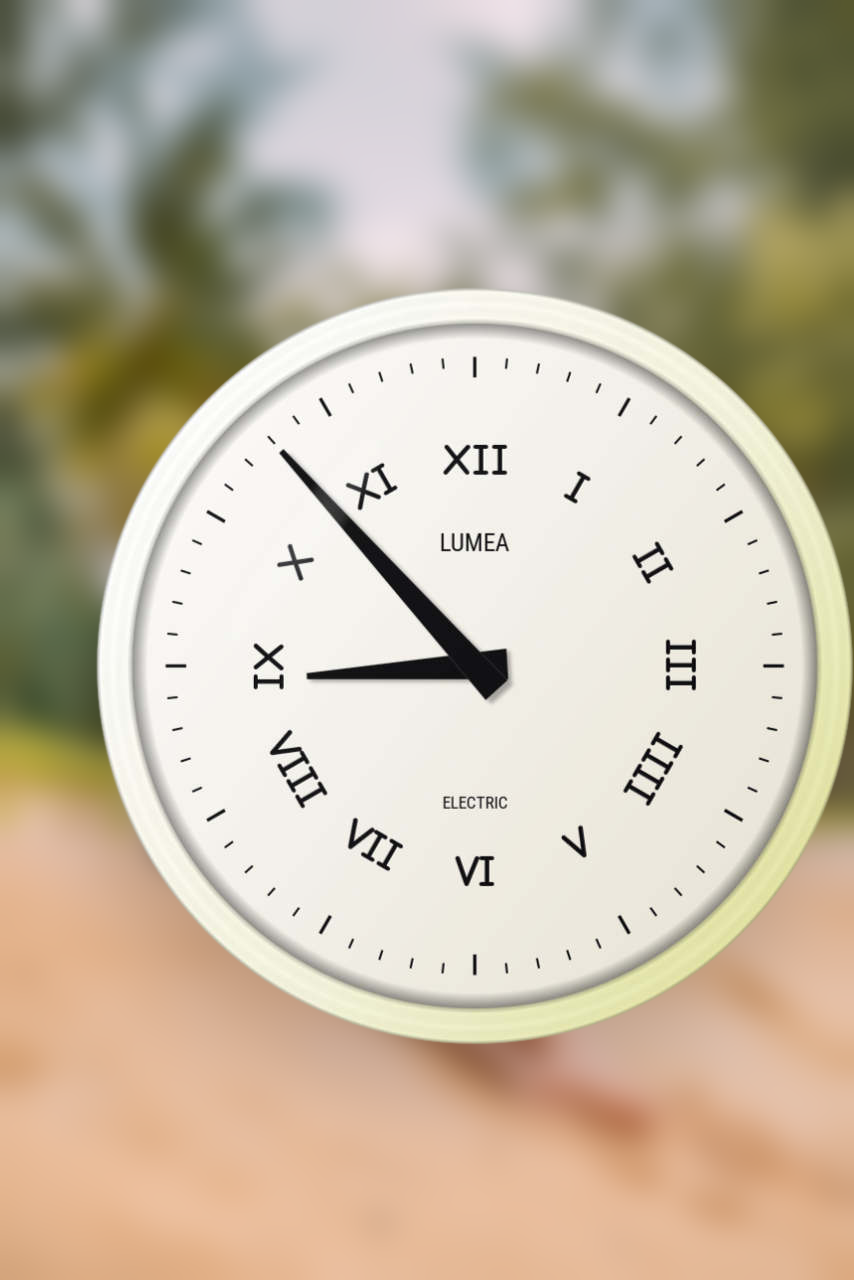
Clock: 8:53
